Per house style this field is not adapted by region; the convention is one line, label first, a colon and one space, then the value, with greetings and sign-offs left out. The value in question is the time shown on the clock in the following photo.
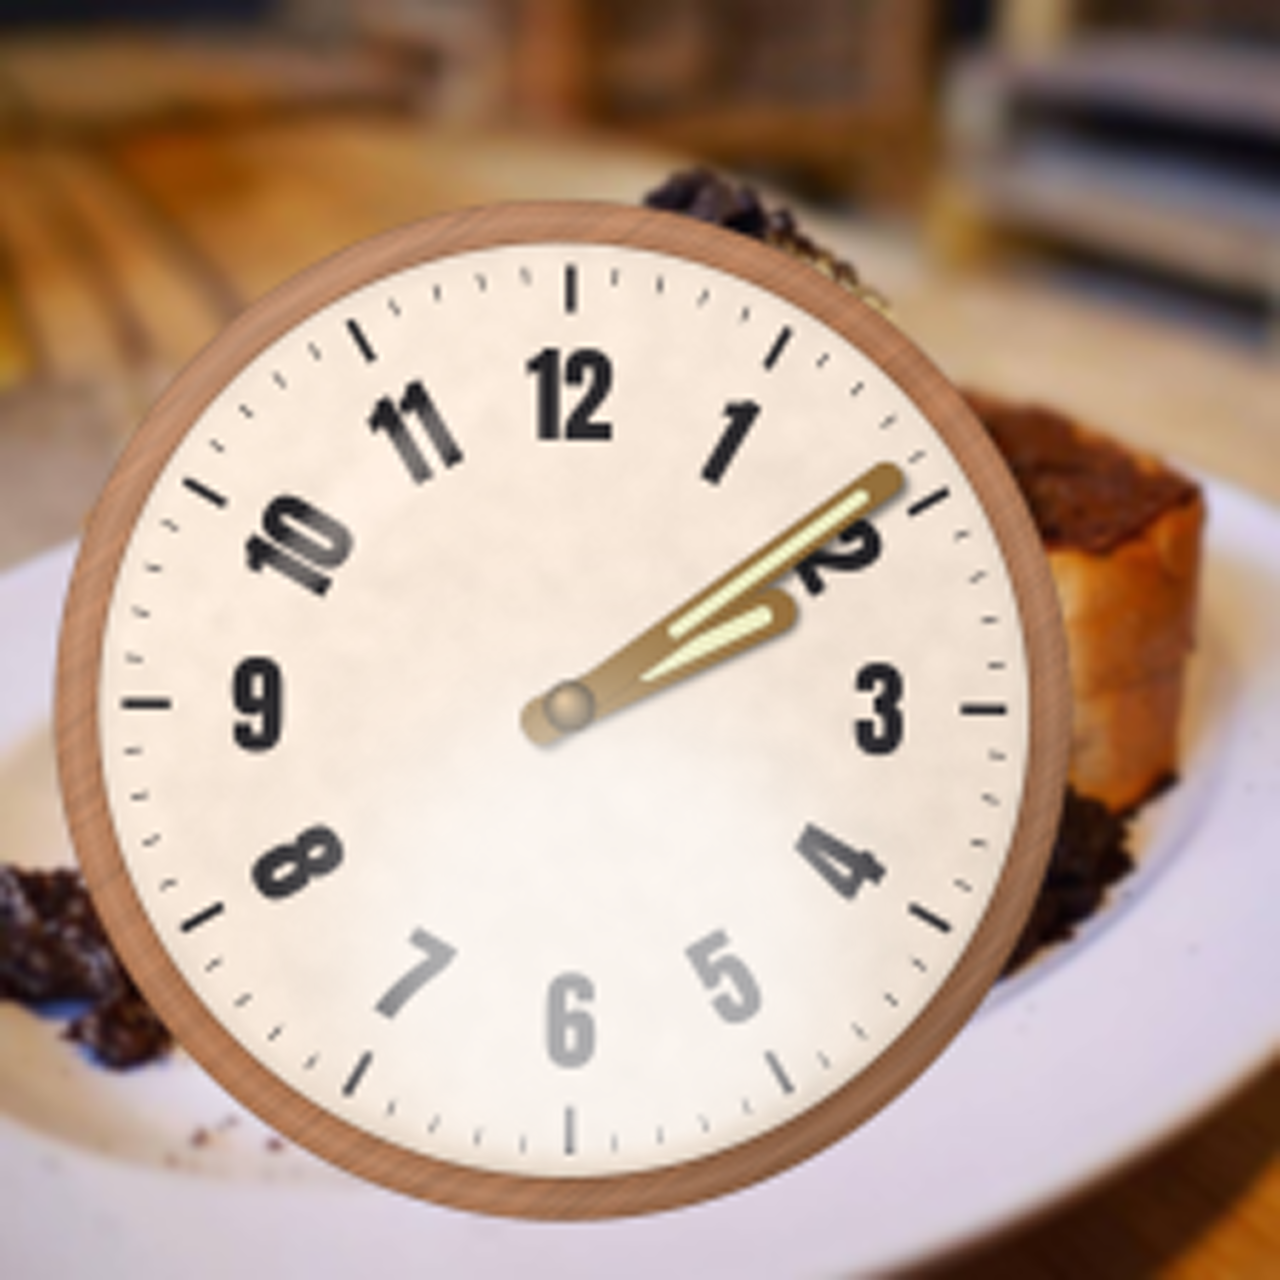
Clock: 2:09
